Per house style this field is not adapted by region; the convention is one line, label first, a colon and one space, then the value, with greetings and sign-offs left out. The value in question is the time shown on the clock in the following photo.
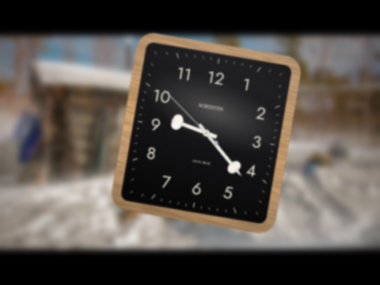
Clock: 9:21:51
